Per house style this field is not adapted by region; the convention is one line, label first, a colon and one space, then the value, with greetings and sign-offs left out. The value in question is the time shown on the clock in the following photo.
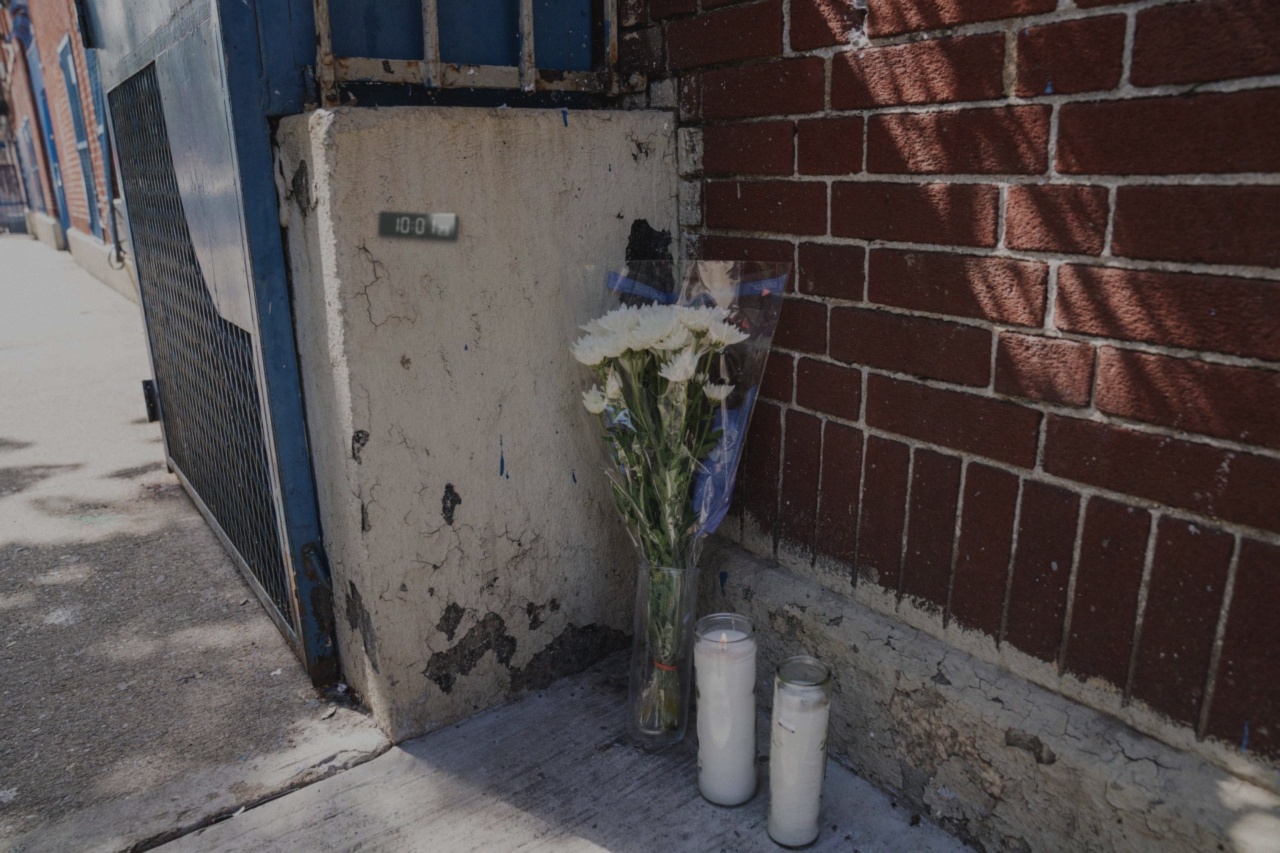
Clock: 10:01
